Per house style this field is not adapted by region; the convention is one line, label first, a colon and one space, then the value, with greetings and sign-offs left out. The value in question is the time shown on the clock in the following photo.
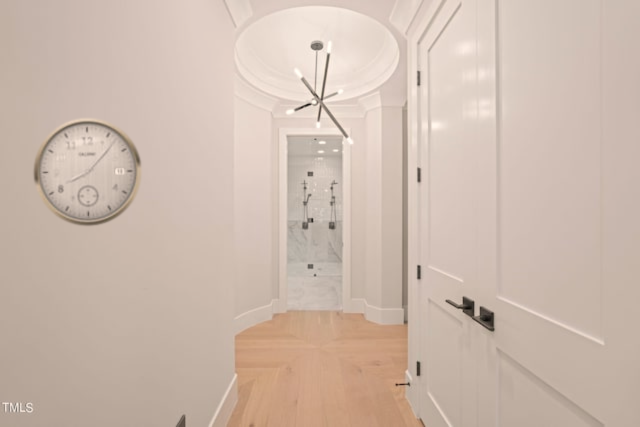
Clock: 8:07
